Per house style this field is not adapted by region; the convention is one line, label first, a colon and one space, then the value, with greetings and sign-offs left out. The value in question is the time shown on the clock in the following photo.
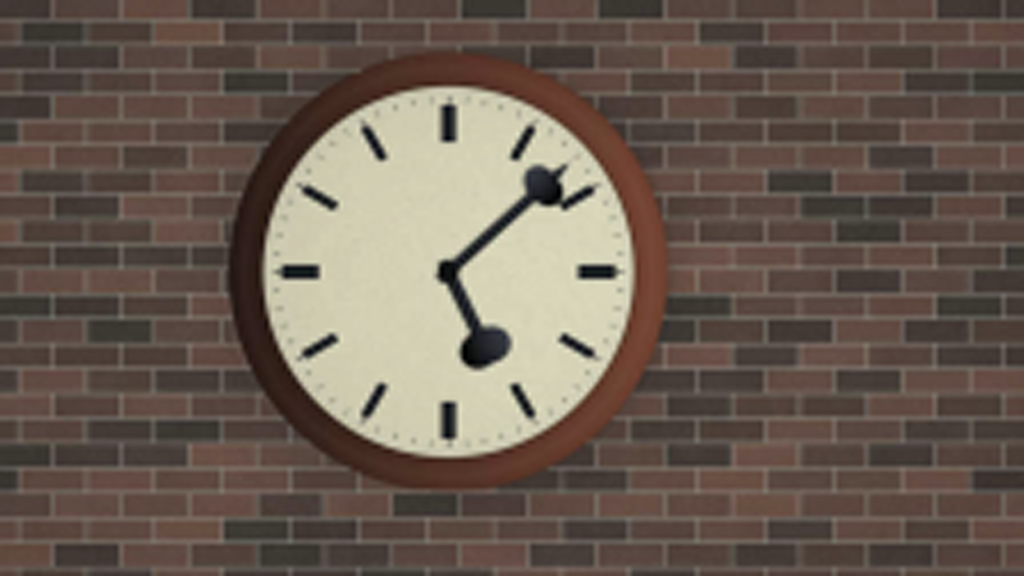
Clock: 5:08
